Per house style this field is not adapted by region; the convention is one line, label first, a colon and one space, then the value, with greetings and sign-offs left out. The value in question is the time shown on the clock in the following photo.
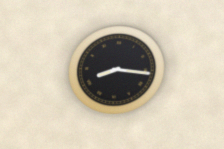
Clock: 8:16
